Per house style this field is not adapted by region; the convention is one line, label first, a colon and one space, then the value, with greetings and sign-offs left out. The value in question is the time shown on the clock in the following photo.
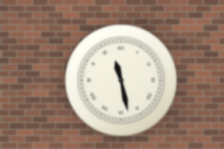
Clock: 11:28
